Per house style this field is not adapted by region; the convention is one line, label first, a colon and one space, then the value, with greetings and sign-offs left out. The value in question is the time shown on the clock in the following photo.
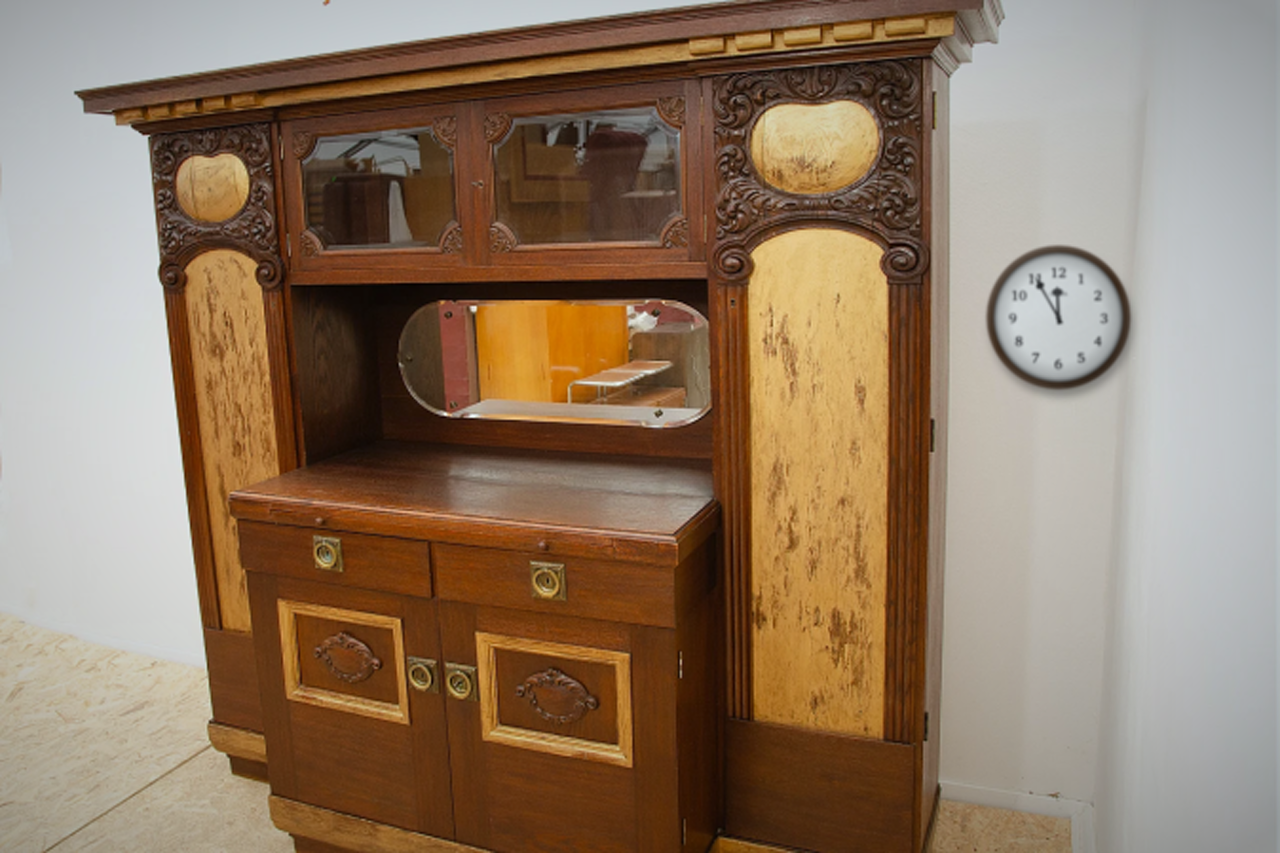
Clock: 11:55
